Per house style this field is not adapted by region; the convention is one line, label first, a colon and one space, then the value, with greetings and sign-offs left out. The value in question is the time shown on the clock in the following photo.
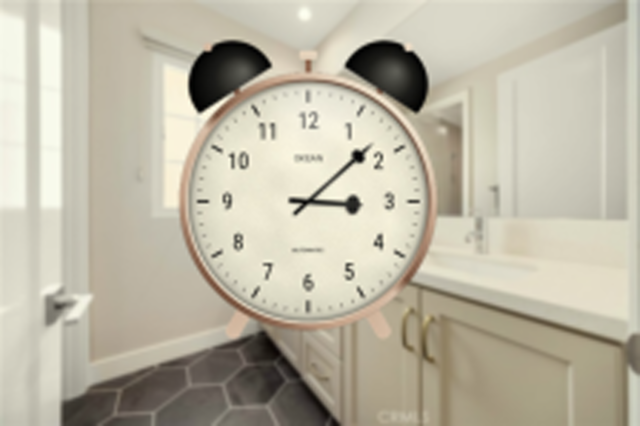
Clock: 3:08
